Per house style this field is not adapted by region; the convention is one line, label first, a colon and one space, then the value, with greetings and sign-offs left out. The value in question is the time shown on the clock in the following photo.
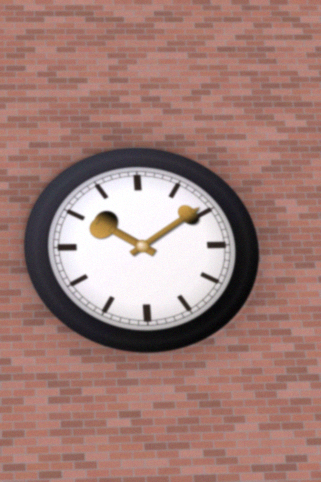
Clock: 10:09
